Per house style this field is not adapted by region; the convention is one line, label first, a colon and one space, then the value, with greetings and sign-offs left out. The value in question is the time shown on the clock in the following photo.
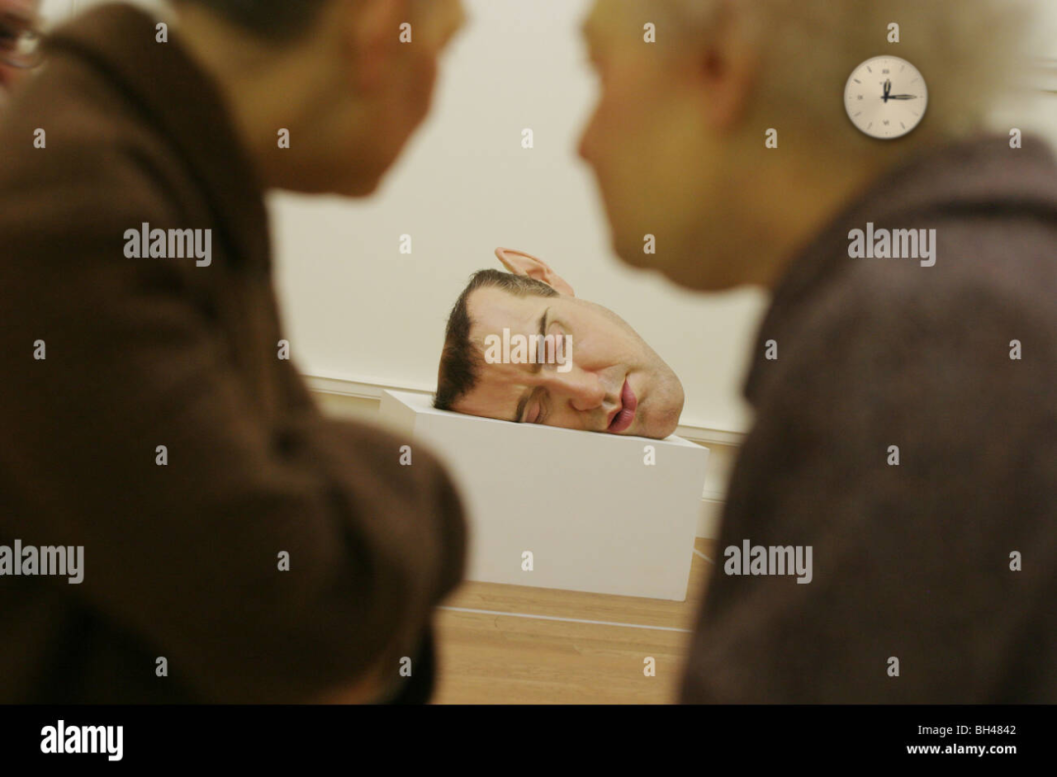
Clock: 12:15
